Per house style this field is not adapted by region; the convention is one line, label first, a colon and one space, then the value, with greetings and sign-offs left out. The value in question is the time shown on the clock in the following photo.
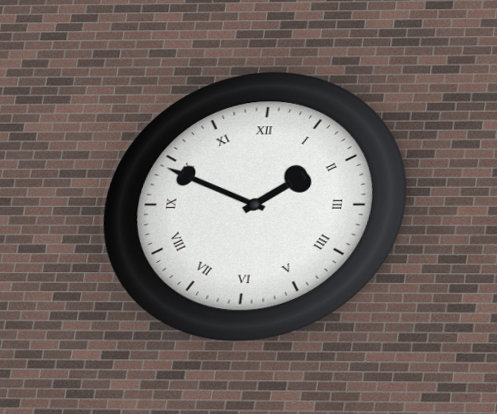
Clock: 1:49
